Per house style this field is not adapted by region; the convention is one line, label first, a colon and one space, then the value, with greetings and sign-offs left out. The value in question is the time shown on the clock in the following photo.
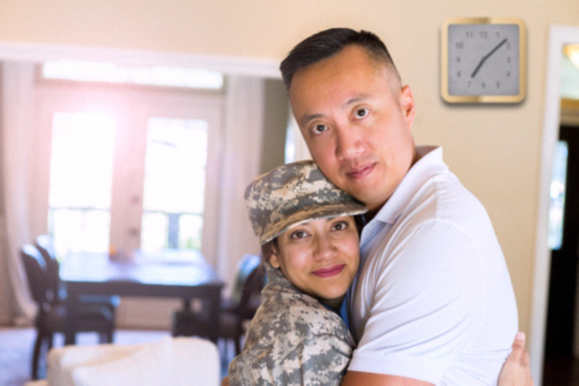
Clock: 7:08
